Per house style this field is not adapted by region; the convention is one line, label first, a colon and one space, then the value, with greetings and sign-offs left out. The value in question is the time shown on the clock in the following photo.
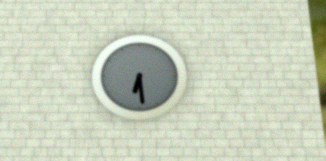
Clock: 6:29
